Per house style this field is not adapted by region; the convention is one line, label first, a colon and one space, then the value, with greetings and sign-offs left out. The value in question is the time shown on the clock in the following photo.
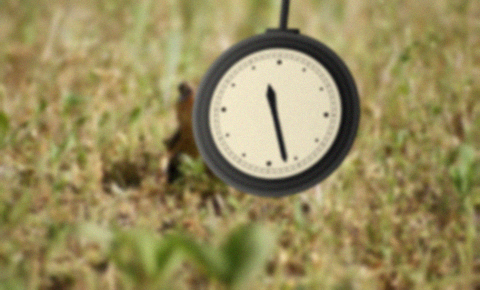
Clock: 11:27
